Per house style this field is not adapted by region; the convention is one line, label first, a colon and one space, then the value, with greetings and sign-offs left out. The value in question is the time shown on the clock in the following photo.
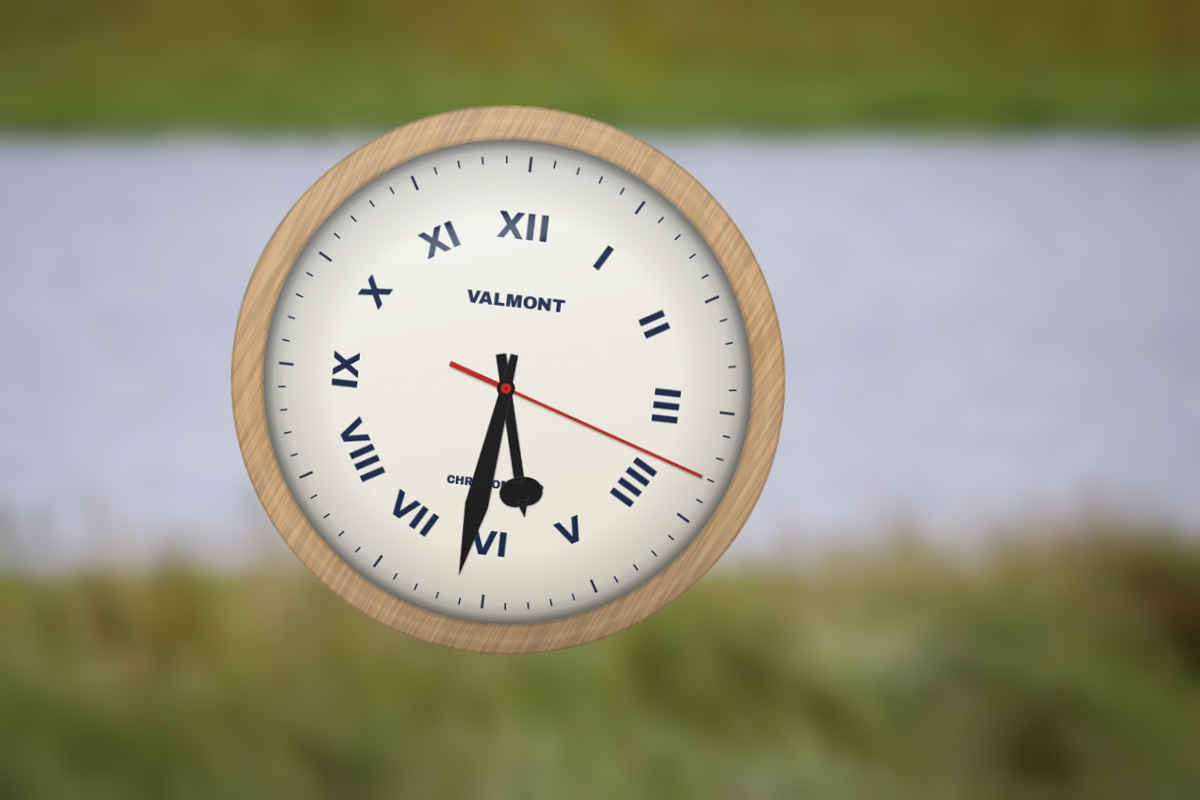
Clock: 5:31:18
